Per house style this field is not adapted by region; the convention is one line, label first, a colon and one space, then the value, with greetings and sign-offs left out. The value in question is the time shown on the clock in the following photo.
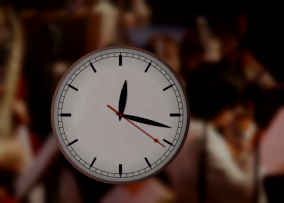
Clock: 12:17:21
